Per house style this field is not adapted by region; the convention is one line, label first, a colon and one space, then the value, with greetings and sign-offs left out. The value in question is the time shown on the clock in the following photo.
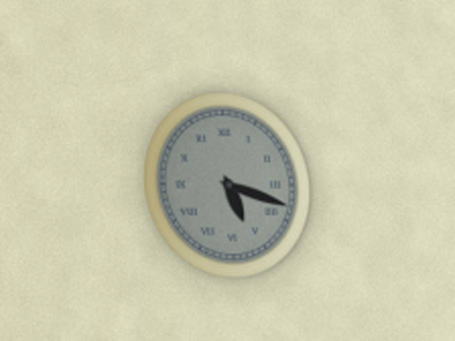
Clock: 5:18
